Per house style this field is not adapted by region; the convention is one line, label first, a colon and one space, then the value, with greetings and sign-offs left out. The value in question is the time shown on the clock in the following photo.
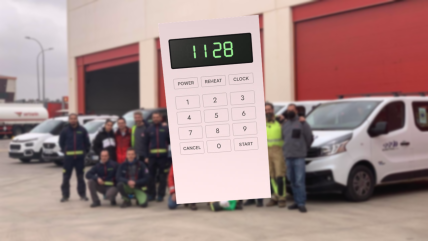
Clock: 11:28
